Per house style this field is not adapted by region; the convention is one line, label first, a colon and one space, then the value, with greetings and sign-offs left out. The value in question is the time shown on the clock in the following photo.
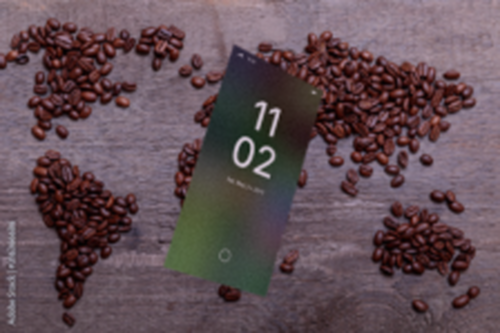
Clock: 11:02
